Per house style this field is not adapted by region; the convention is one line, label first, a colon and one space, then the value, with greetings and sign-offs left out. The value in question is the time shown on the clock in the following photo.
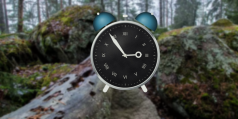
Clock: 2:54
